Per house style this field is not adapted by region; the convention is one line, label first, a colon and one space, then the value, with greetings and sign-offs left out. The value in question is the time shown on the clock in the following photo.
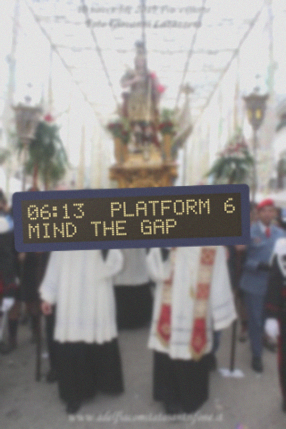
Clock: 6:13
